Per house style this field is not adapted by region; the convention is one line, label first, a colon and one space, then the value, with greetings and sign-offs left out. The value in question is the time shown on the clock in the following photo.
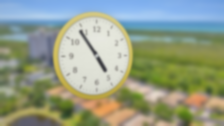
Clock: 4:54
